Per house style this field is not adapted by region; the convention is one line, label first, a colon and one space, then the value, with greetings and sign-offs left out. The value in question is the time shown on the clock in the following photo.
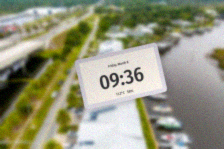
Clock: 9:36
